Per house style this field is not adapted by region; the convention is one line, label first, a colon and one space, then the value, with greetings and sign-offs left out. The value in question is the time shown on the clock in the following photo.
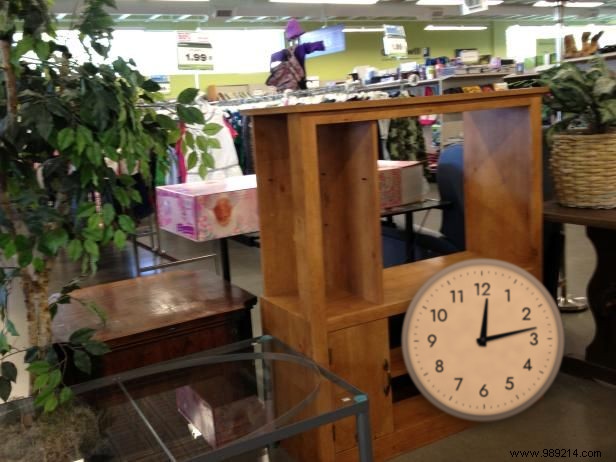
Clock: 12:13
